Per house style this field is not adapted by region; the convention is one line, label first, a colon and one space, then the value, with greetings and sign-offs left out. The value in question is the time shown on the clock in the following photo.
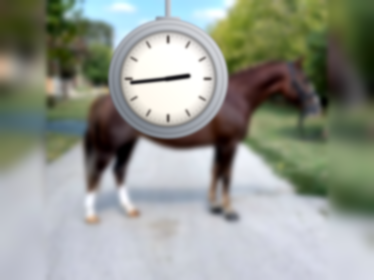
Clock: 2:44
